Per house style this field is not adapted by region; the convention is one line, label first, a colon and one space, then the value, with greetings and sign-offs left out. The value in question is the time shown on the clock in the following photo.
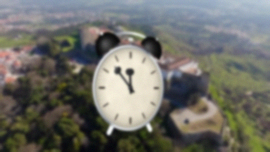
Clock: 11:53
